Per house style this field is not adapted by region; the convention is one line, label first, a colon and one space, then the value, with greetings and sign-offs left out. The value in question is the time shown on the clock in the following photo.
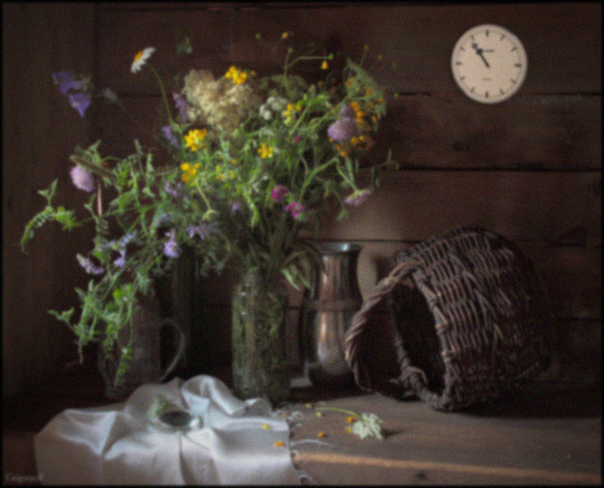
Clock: 10:54
